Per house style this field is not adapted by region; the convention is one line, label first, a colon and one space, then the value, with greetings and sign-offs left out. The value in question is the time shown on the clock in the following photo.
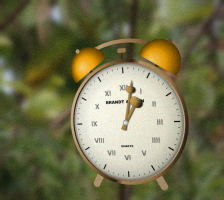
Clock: 1:02
